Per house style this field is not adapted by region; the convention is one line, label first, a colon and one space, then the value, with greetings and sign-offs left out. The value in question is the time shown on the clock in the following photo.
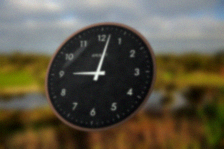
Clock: 9:02
